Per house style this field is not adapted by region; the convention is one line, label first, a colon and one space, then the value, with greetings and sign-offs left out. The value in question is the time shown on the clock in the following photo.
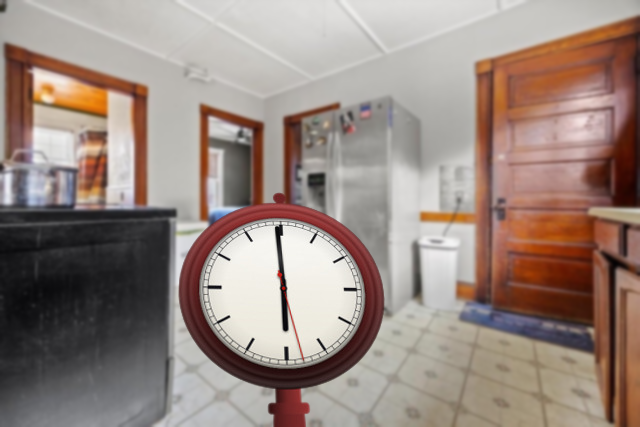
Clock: 5:59:28
